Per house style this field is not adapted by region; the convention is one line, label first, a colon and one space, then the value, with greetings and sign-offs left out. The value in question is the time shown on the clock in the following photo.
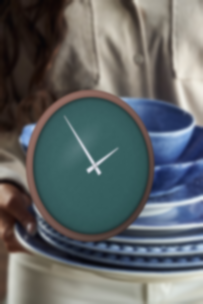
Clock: 1:54
